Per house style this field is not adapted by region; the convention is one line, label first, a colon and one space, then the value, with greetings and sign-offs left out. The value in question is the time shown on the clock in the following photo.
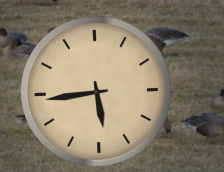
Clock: 5:44
